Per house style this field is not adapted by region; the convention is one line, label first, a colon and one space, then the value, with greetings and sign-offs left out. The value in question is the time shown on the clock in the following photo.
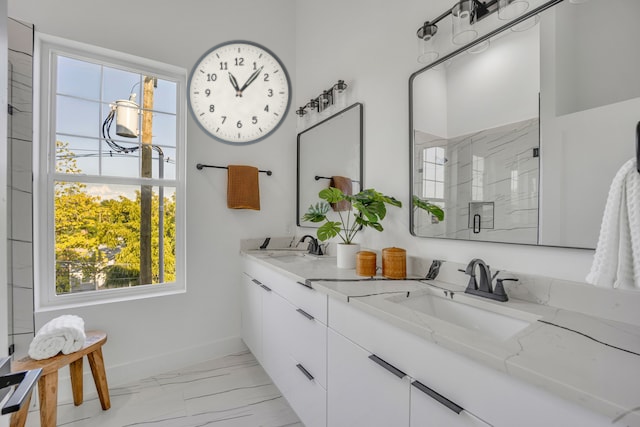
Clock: 11:07
